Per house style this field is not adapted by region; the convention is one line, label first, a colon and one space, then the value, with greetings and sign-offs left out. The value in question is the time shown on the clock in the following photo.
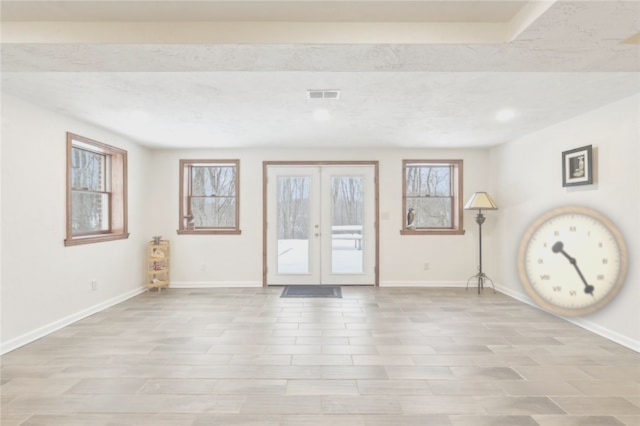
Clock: 10:25
